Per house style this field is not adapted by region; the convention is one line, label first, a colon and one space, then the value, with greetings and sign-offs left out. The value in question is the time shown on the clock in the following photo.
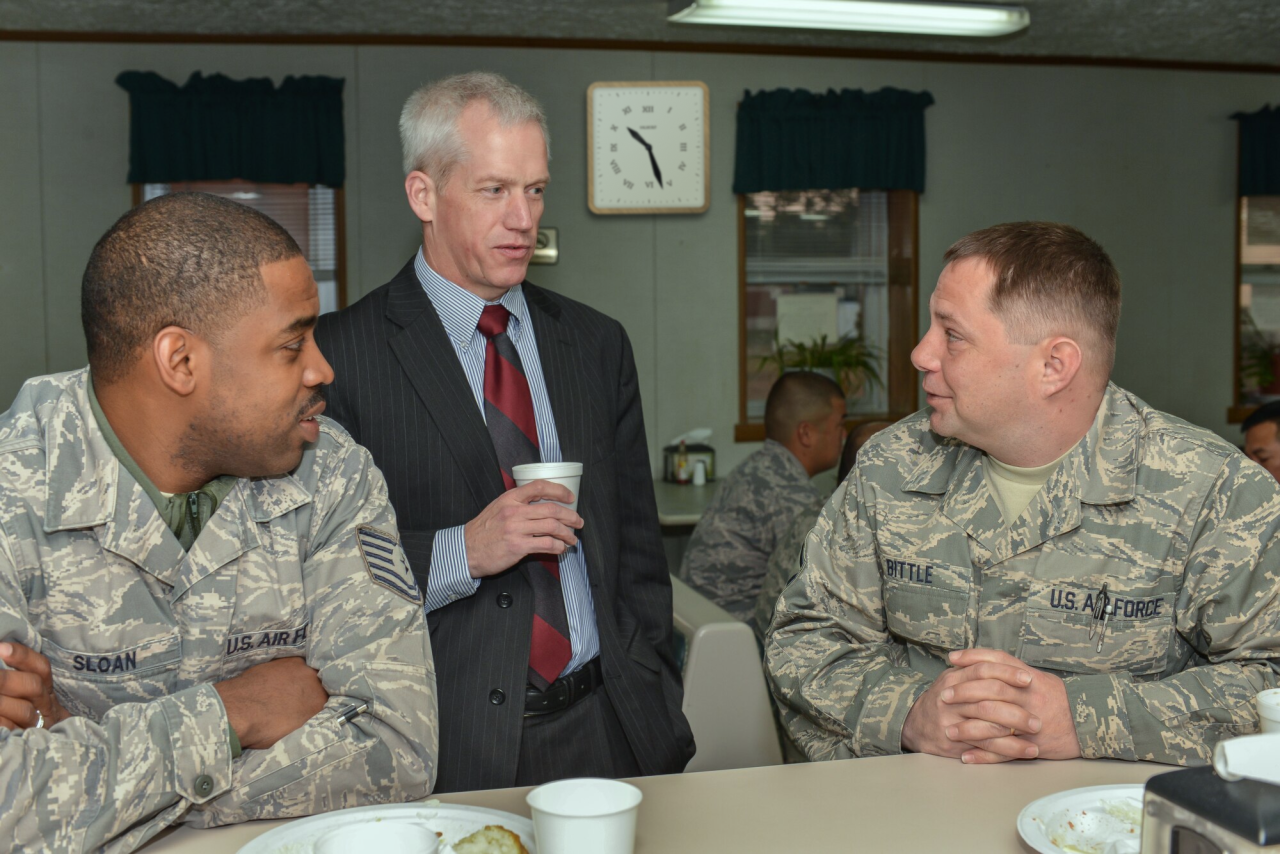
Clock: 10:27
